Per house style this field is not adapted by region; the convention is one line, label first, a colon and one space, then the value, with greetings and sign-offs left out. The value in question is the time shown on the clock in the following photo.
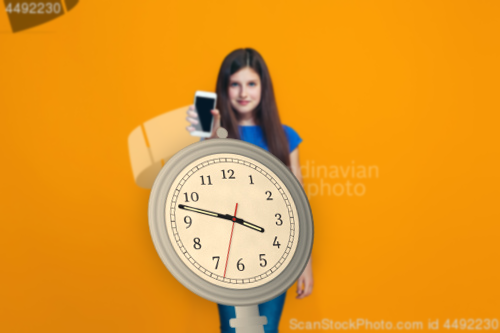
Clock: 3:47:33
